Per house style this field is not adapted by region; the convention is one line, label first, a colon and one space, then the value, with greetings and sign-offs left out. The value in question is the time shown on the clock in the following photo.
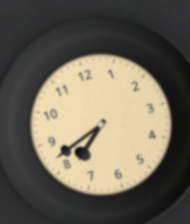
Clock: 7:42
